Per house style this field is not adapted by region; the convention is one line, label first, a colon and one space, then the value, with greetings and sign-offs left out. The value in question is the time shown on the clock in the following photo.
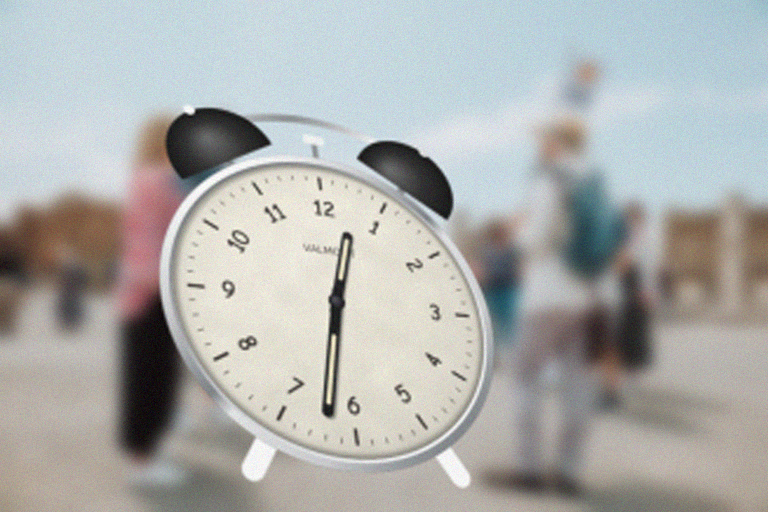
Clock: 12:32
